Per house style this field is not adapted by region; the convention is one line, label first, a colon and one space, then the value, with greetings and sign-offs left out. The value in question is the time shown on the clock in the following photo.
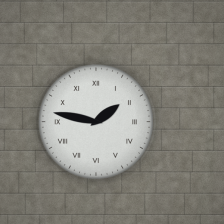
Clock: 1:47
